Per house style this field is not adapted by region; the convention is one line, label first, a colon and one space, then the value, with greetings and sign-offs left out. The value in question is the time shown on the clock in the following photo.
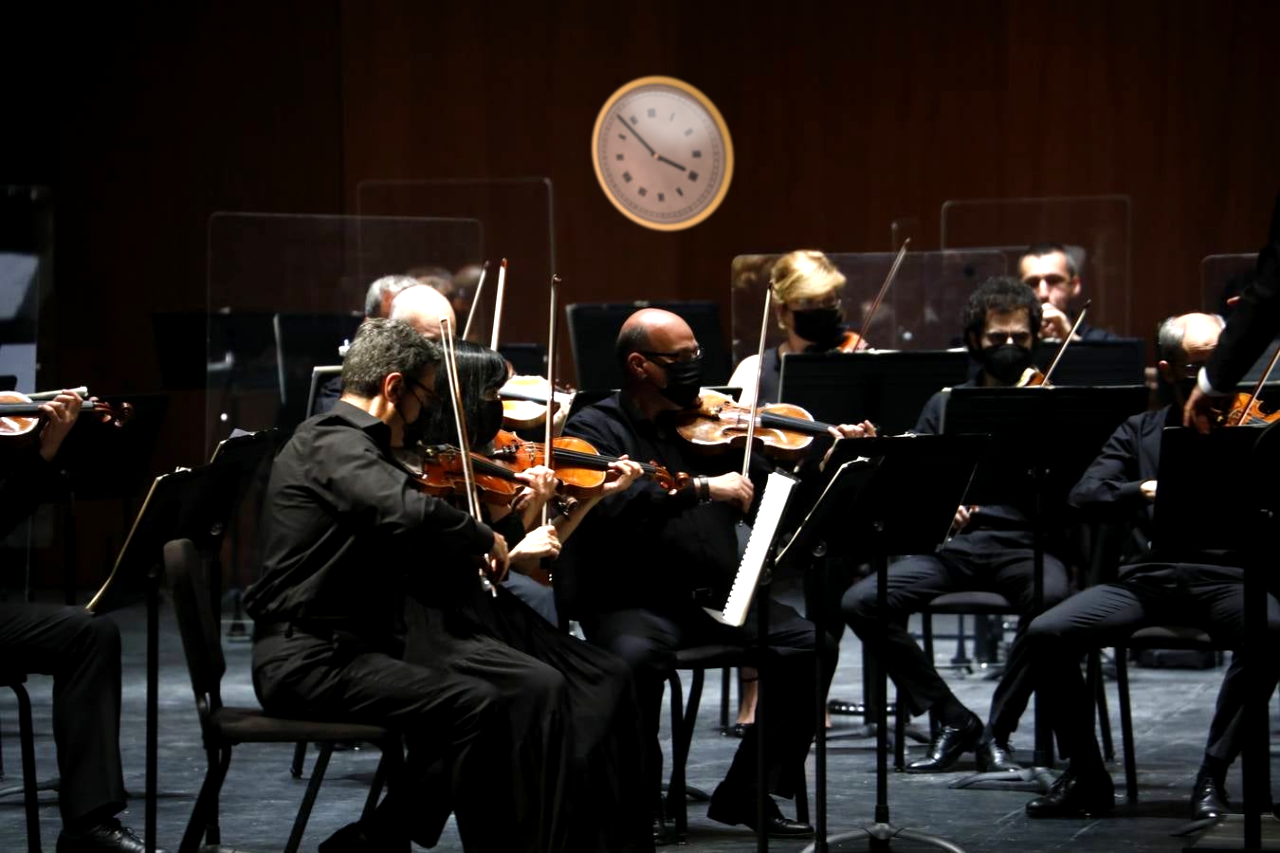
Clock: 3:53
